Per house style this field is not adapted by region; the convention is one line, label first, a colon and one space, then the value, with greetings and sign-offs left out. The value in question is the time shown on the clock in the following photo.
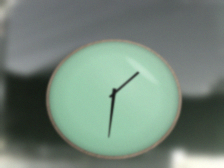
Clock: 1:31
